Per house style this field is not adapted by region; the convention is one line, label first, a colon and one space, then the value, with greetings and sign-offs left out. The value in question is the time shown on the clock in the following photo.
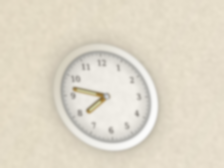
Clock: 7:47
